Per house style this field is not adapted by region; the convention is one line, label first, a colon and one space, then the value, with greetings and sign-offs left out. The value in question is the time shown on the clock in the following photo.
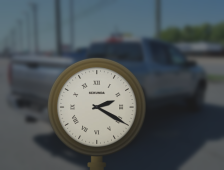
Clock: 2:20
